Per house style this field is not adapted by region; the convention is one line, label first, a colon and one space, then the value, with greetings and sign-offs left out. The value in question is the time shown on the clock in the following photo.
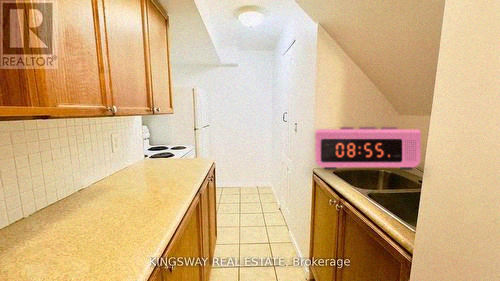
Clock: 8:55
